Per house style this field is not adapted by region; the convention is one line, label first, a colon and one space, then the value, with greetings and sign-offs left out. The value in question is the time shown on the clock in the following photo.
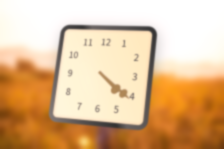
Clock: 4:21
